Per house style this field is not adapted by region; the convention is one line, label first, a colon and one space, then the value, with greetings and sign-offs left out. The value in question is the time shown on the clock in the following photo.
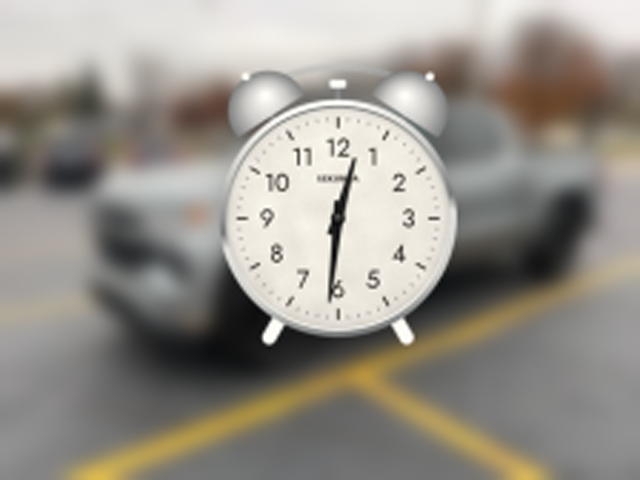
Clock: 12:31
